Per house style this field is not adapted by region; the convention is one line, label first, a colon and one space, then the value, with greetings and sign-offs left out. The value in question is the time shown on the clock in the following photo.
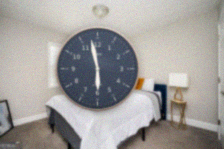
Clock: 5:58
